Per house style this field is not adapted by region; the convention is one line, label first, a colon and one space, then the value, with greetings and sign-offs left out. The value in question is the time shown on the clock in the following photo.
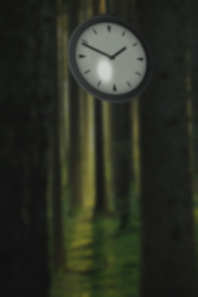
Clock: 1:49
